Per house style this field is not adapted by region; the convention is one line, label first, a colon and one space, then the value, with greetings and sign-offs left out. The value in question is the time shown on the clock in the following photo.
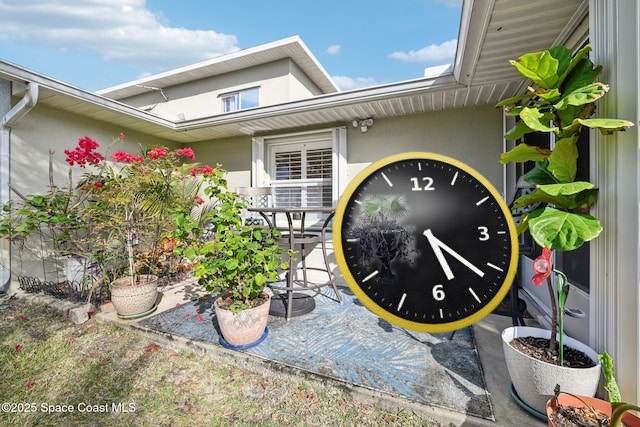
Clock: 5:22
